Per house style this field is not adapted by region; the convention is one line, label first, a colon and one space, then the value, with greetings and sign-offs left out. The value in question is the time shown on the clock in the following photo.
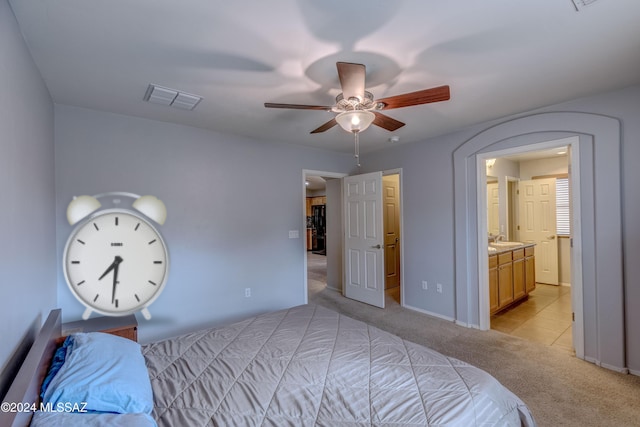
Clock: 7:31
